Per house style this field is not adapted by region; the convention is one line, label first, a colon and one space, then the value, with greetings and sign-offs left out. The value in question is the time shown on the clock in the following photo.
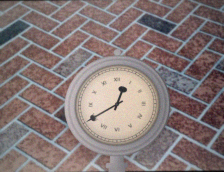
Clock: 12:40
